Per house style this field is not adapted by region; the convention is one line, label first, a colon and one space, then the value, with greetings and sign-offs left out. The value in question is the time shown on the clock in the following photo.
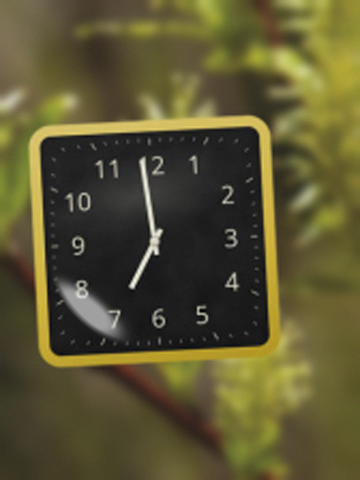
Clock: 6:59
